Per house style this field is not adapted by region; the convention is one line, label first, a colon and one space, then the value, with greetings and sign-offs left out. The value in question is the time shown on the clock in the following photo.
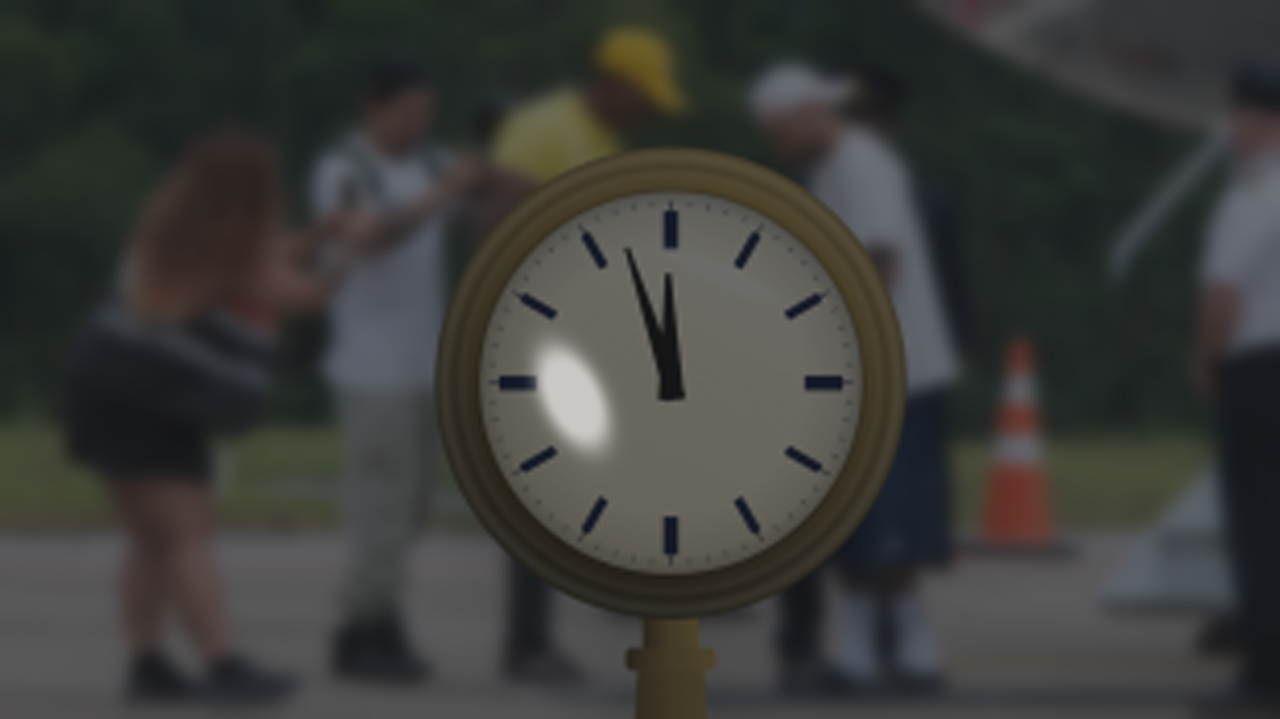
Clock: 11:57
